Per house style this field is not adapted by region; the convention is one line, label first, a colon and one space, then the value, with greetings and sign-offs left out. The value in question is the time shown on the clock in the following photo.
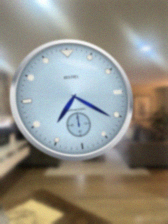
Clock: 7:21
